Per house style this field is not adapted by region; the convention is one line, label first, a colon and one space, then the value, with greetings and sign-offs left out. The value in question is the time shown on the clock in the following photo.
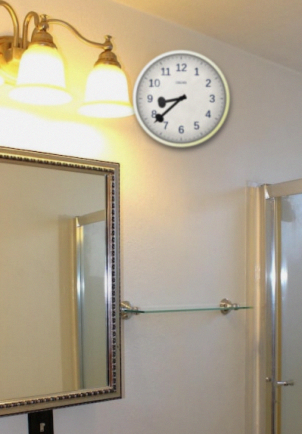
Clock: 8:38
